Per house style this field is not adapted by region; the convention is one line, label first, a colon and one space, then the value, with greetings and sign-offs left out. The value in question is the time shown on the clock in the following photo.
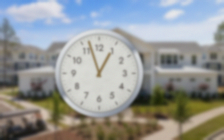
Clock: 12:57
